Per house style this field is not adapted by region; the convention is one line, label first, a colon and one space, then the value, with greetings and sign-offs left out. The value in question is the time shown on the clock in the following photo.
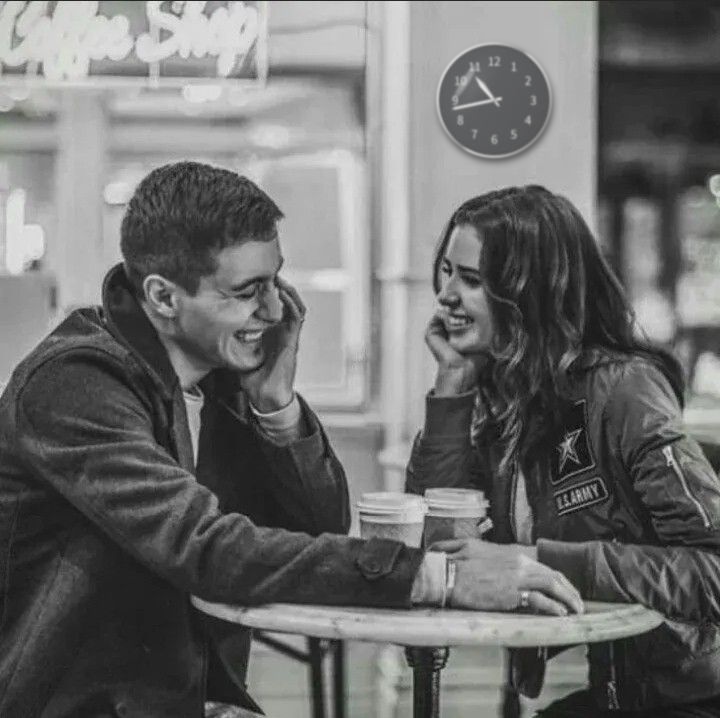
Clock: 10:43
